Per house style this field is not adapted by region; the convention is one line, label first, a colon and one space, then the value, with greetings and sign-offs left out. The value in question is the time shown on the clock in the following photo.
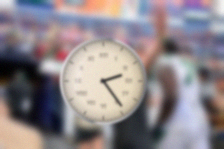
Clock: 2:24
